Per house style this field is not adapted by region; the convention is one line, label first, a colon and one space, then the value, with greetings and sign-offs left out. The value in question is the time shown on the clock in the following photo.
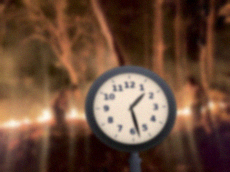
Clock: 1:28
